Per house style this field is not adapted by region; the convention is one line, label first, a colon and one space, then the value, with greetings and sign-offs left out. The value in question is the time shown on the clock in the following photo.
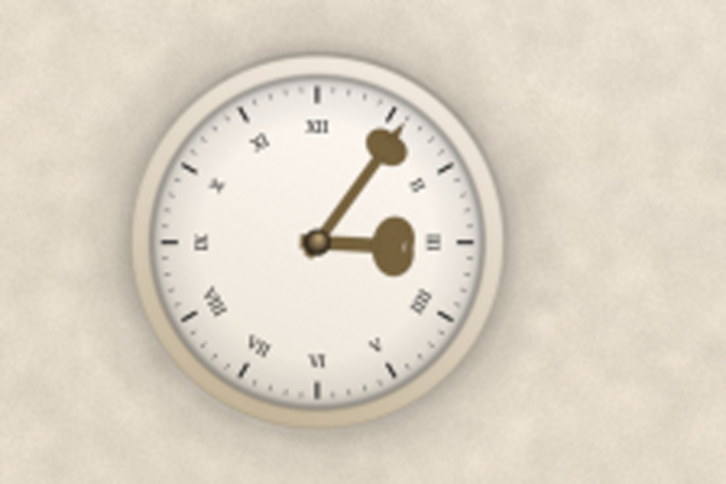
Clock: 3:06
